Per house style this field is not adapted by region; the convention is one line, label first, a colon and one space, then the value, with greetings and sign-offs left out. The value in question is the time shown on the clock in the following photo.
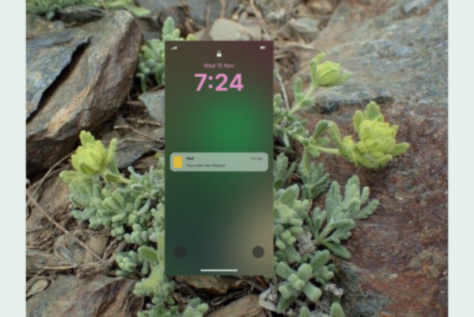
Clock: 7:24
